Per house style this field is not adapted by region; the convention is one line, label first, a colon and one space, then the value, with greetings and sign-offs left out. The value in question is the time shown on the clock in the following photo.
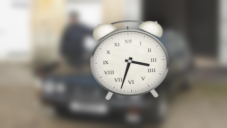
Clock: 3:33
